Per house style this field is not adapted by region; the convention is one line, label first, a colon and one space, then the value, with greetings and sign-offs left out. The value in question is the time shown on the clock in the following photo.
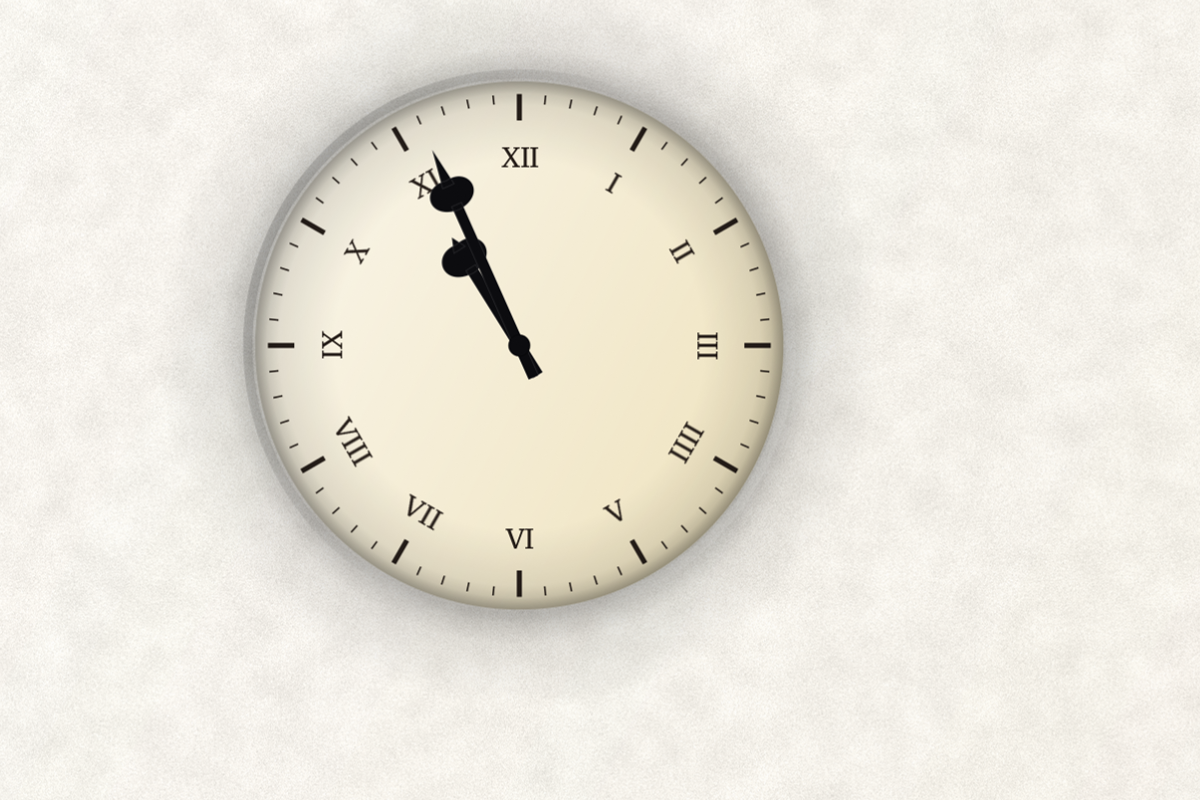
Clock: 10:56
